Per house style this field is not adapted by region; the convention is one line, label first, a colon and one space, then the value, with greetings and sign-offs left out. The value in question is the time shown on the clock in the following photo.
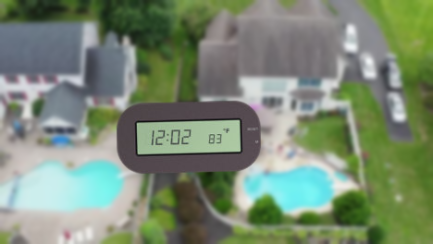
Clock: 12:02
